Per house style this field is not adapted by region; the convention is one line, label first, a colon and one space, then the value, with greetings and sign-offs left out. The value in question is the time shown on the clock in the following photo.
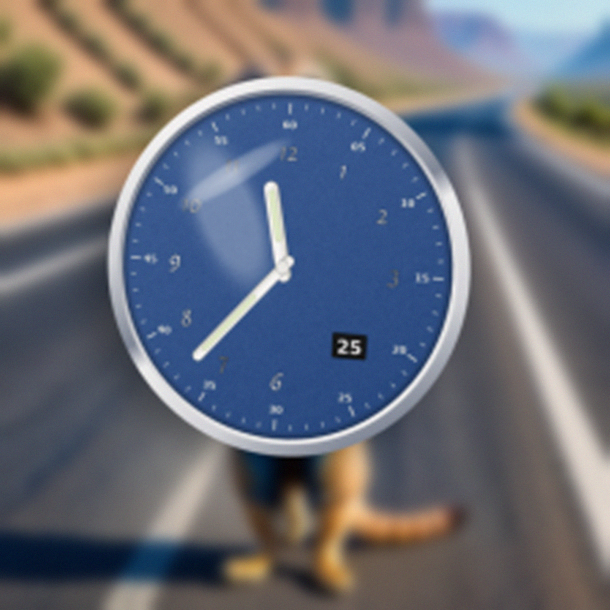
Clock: 11:37
